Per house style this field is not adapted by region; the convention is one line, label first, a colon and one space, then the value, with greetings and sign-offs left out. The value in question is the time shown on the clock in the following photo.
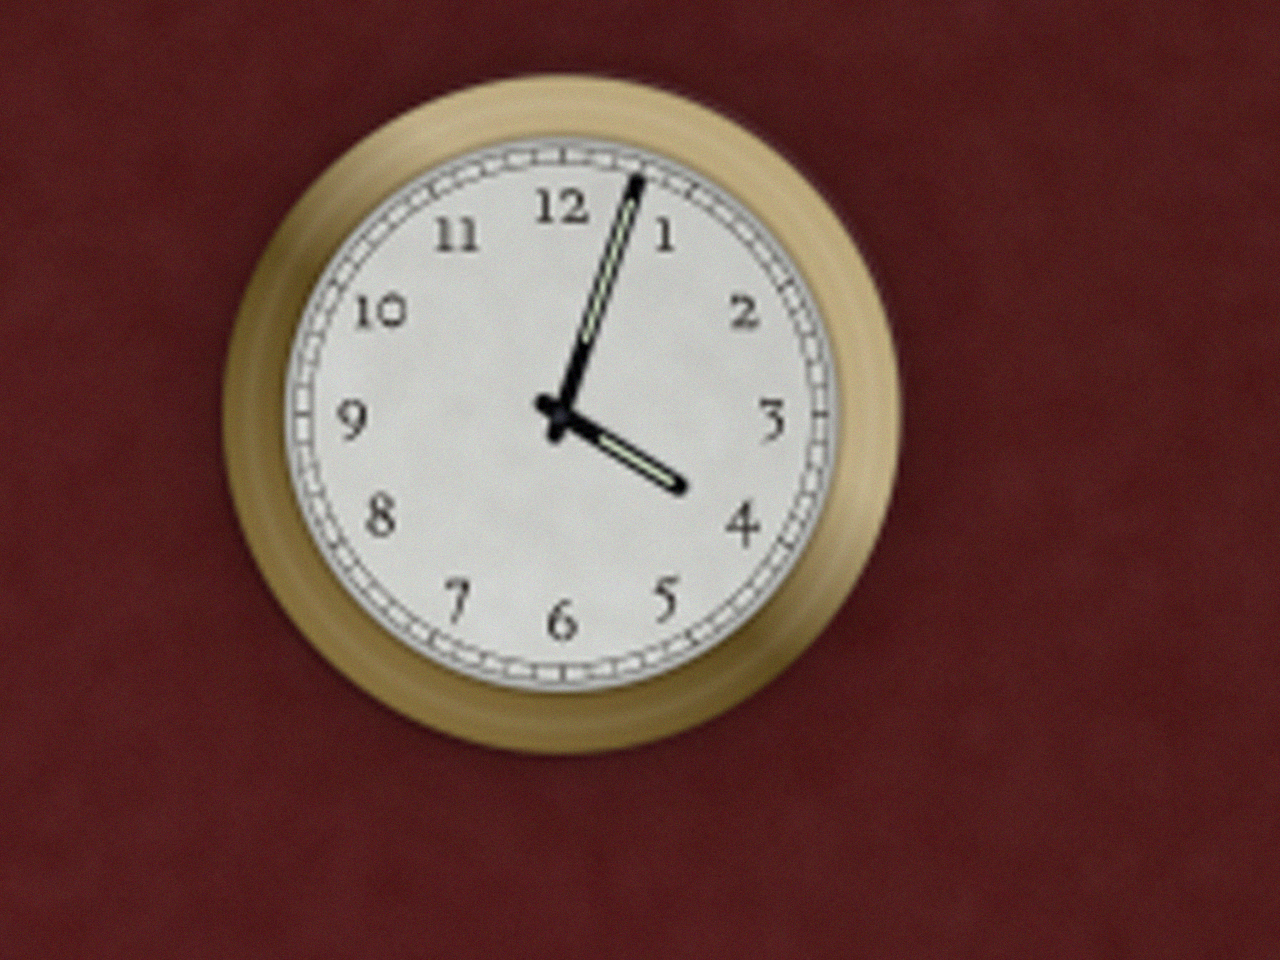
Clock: 4:03
